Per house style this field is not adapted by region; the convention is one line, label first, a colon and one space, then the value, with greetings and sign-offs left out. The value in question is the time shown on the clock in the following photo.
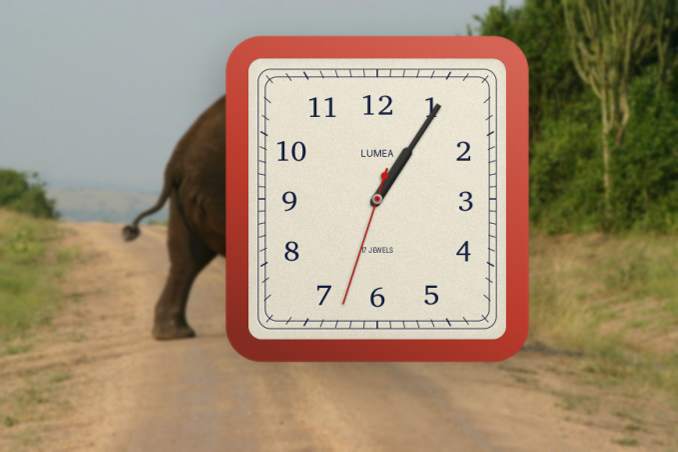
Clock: 1:05:33
